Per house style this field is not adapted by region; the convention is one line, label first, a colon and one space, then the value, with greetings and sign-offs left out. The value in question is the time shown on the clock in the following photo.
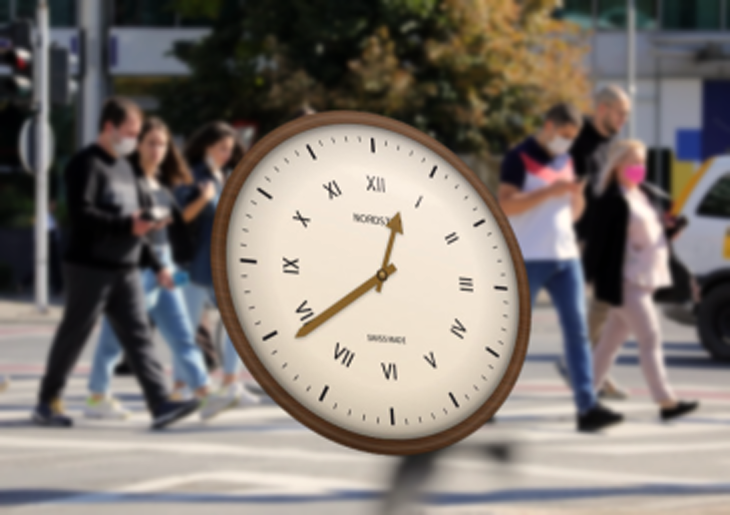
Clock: 12:39
